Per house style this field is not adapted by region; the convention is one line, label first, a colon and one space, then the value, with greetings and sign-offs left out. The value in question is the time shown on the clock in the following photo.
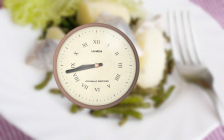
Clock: 8:43
